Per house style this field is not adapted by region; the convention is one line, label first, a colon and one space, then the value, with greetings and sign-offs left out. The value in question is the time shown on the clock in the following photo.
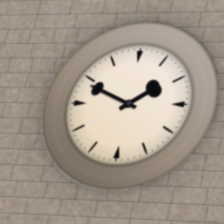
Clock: 1:49
